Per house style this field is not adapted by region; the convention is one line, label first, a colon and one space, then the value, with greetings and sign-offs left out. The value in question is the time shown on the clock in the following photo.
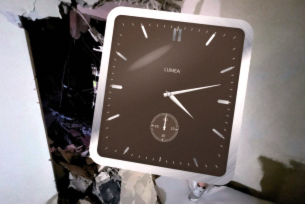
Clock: 4:12
